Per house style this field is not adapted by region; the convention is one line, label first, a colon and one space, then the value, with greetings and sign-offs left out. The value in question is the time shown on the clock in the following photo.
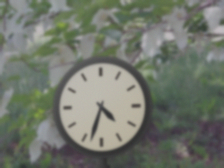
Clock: 4:33
